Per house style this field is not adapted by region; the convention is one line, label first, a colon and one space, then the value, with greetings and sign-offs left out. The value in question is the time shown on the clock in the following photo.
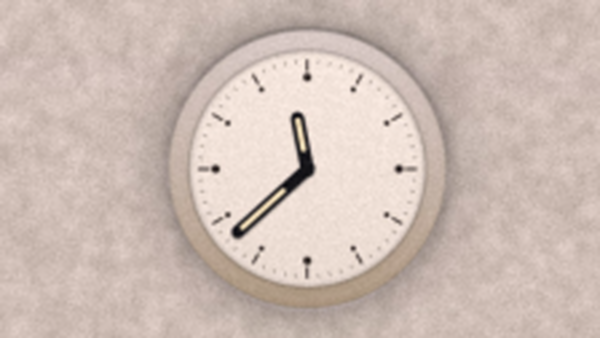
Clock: 11:38
